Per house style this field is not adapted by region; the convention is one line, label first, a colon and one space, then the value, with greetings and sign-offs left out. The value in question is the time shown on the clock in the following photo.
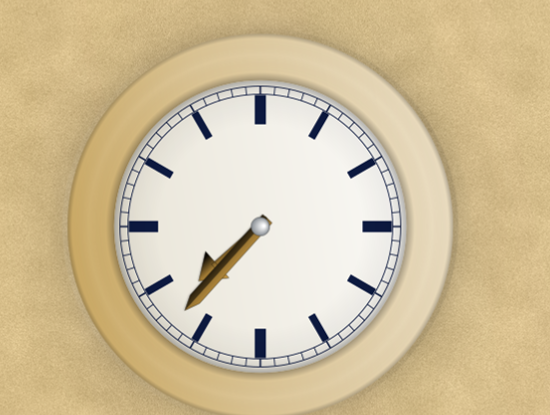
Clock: 7:37
